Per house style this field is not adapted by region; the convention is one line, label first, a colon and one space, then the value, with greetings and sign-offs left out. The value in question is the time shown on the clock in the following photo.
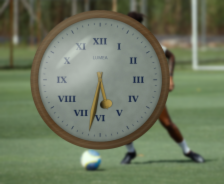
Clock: 5:32
